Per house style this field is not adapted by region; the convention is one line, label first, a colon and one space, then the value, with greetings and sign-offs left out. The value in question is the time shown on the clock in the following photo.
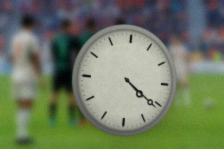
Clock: 4:21
